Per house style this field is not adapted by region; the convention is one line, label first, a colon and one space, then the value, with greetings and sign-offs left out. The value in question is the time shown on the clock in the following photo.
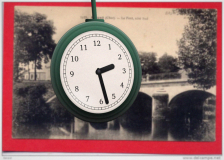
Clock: 2:28
